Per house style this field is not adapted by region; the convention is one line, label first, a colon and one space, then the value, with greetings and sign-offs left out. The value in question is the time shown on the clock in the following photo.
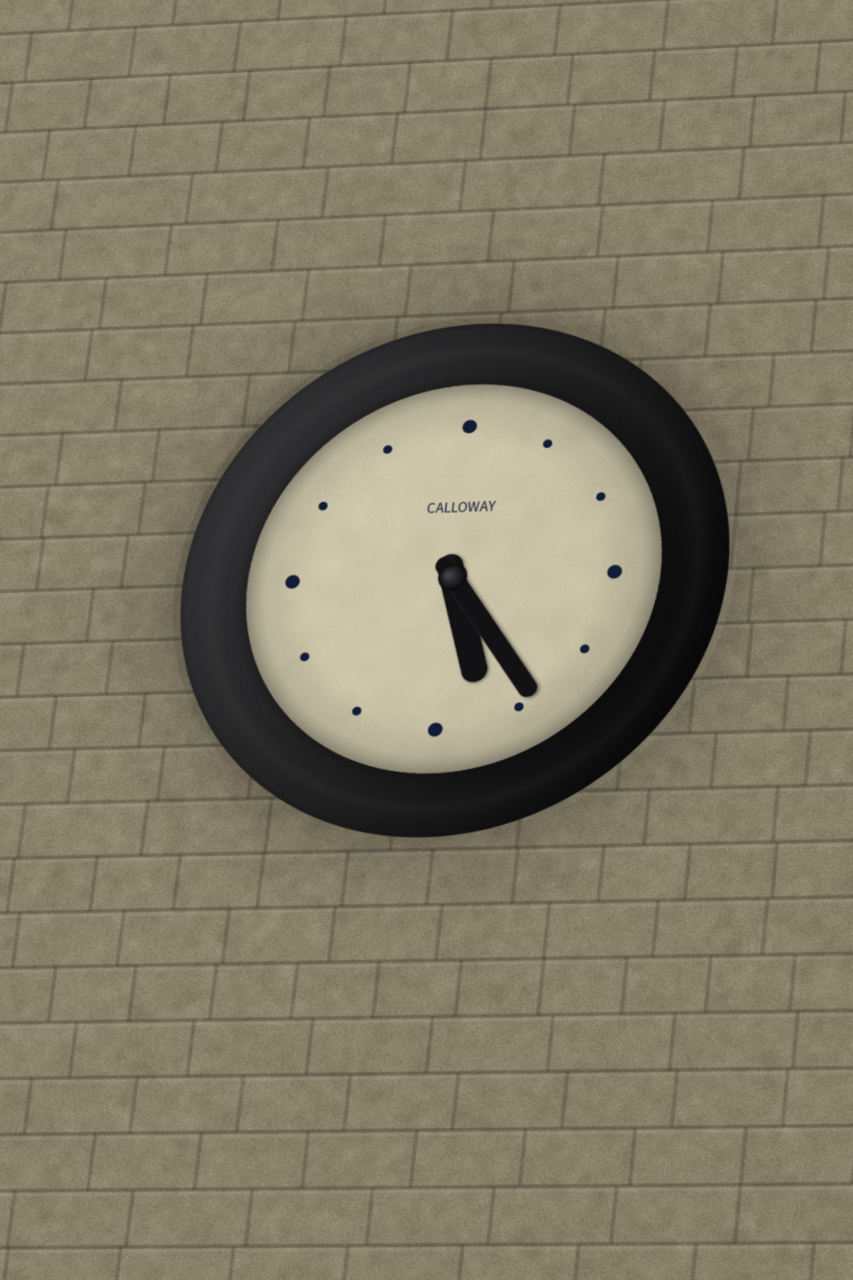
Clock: 5:24
